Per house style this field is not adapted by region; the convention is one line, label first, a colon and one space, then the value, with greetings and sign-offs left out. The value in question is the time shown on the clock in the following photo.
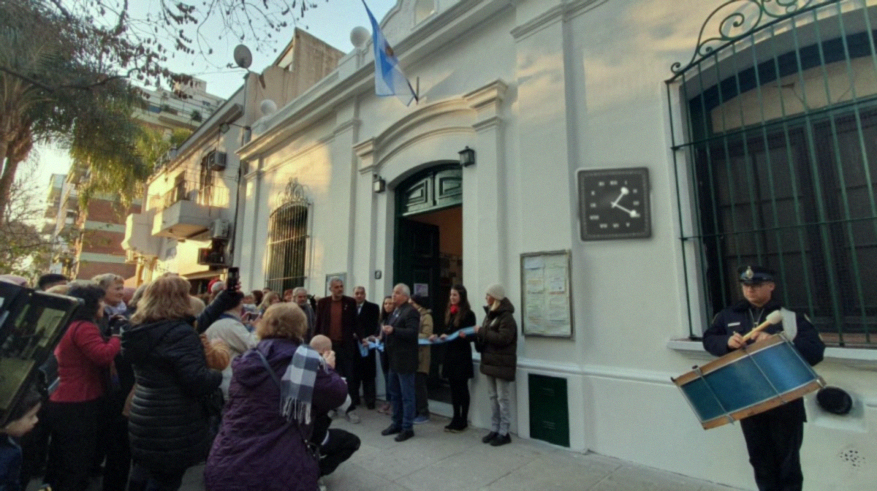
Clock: 1:20
